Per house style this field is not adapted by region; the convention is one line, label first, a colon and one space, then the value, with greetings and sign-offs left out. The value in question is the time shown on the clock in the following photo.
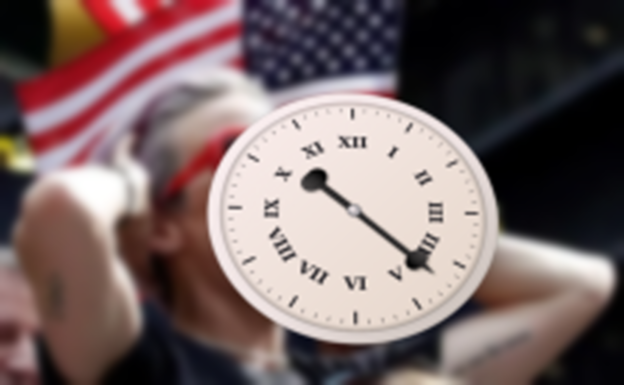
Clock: 10:22
